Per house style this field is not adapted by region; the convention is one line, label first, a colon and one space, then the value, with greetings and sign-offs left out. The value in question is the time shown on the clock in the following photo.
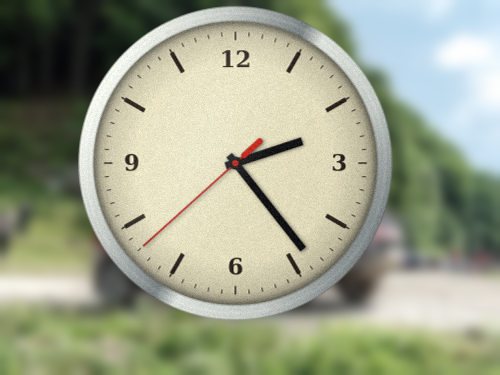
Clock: 2:23:38
